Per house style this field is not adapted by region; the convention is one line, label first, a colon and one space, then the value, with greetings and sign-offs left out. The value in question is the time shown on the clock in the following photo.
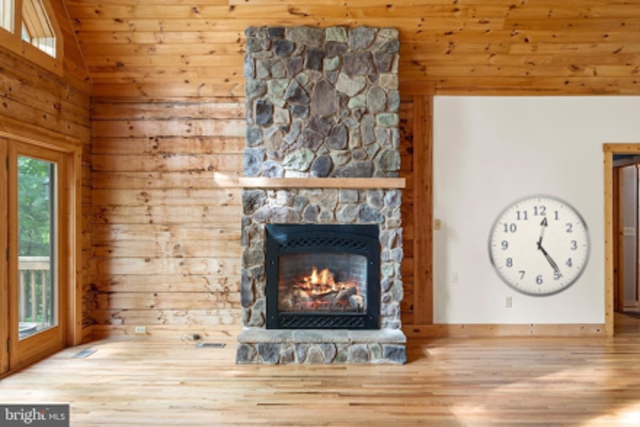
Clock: 12:24
